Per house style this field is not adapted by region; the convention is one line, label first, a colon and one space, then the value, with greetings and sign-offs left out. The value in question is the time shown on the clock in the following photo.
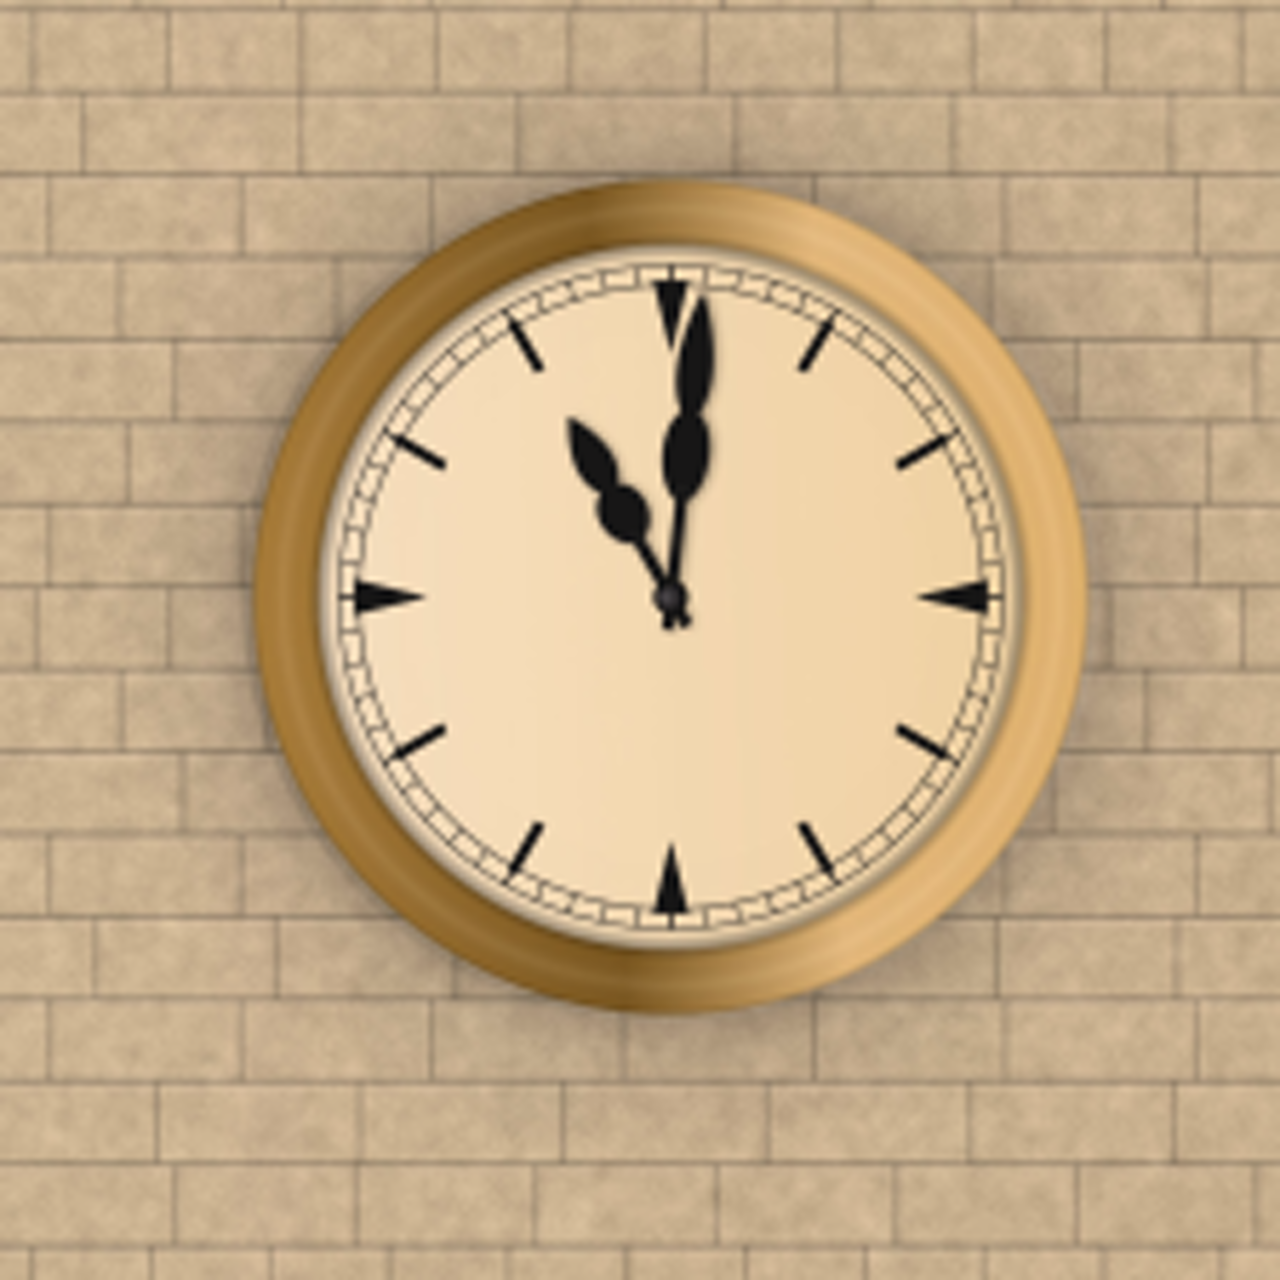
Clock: 11:01
